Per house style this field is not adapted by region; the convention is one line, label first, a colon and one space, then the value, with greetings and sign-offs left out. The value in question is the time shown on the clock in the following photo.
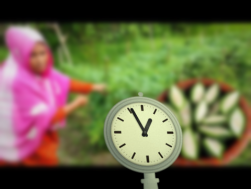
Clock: 12:56
